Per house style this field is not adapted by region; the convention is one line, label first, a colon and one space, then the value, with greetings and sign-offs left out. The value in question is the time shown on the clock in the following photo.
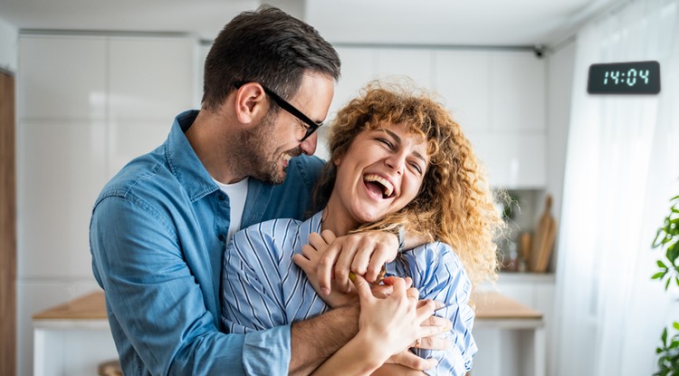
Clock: 14:04
